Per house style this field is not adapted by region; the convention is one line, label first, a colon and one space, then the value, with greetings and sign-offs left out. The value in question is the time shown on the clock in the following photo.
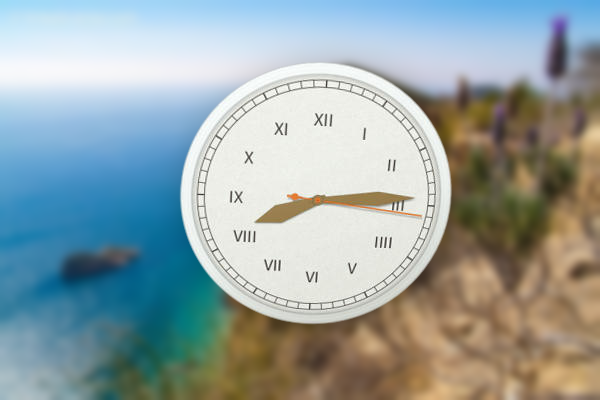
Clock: 8:14:16
